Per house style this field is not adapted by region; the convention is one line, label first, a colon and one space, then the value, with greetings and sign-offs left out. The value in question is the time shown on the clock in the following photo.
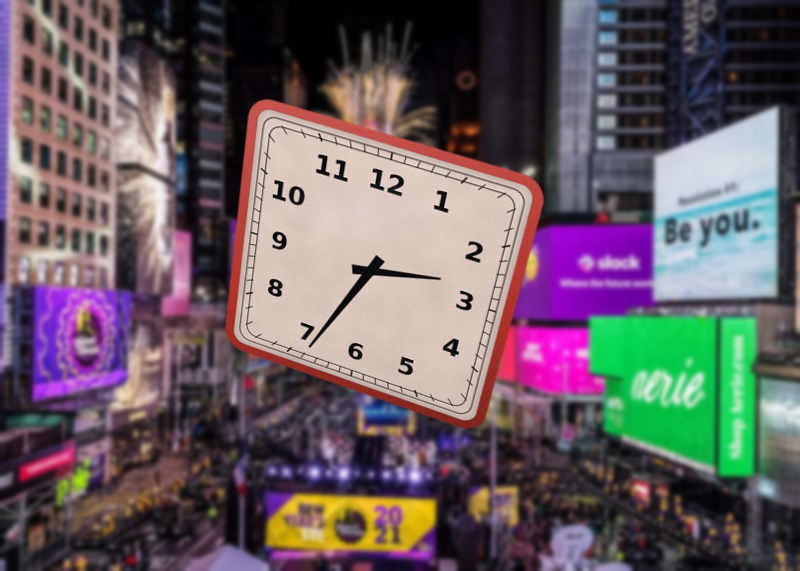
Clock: 2:34
